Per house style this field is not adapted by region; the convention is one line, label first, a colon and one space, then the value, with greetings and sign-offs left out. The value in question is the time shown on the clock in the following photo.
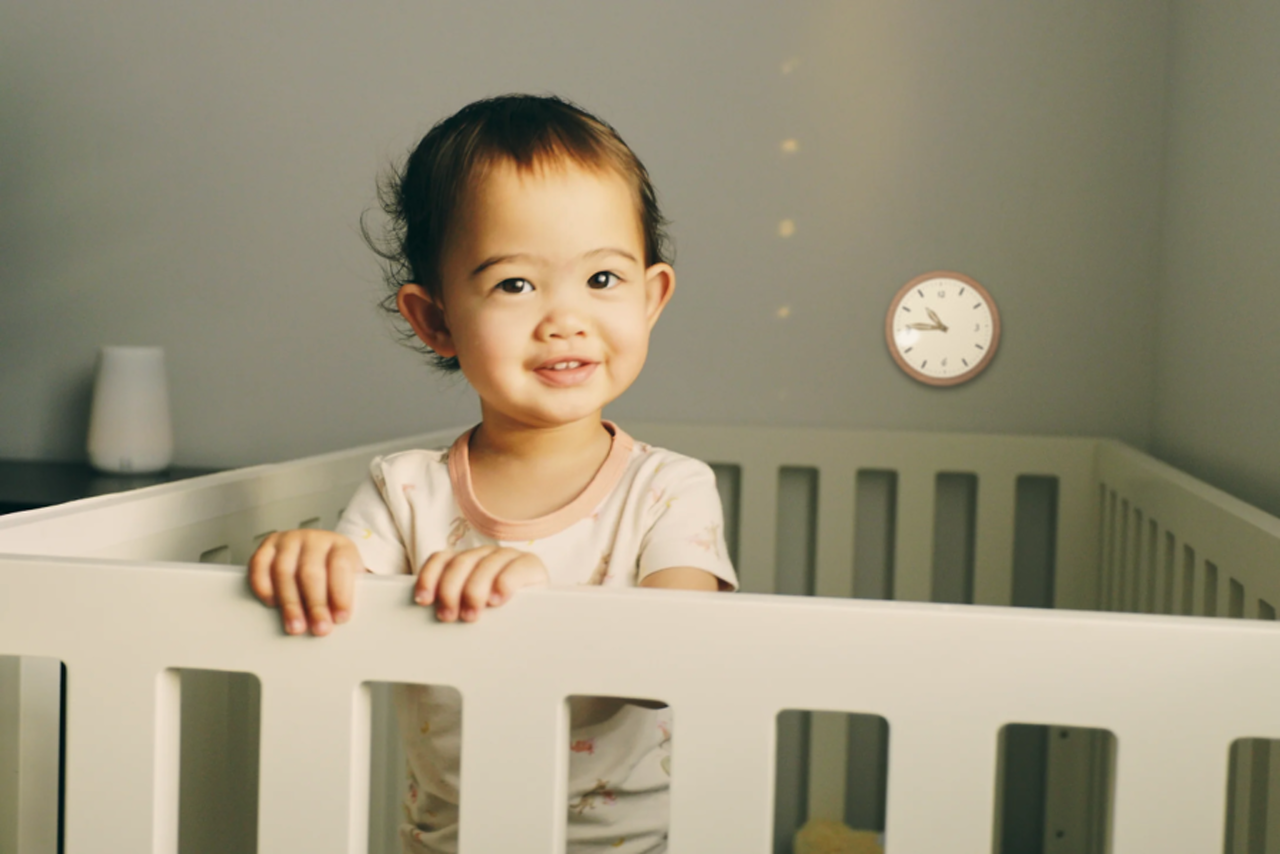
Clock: 10:46
